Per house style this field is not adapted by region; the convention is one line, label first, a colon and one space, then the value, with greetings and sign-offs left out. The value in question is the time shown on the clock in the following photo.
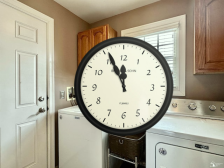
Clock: 11:56
